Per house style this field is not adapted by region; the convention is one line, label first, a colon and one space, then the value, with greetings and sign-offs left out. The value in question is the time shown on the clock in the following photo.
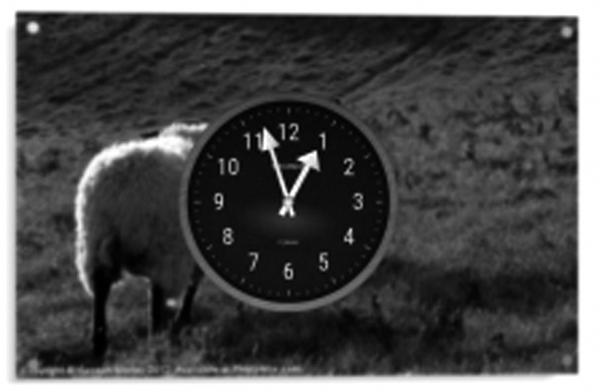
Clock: 12:57
